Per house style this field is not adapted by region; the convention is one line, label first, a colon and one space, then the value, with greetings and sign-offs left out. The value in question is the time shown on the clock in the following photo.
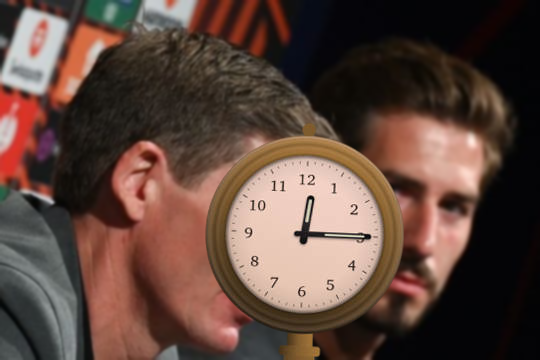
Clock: 12:15
